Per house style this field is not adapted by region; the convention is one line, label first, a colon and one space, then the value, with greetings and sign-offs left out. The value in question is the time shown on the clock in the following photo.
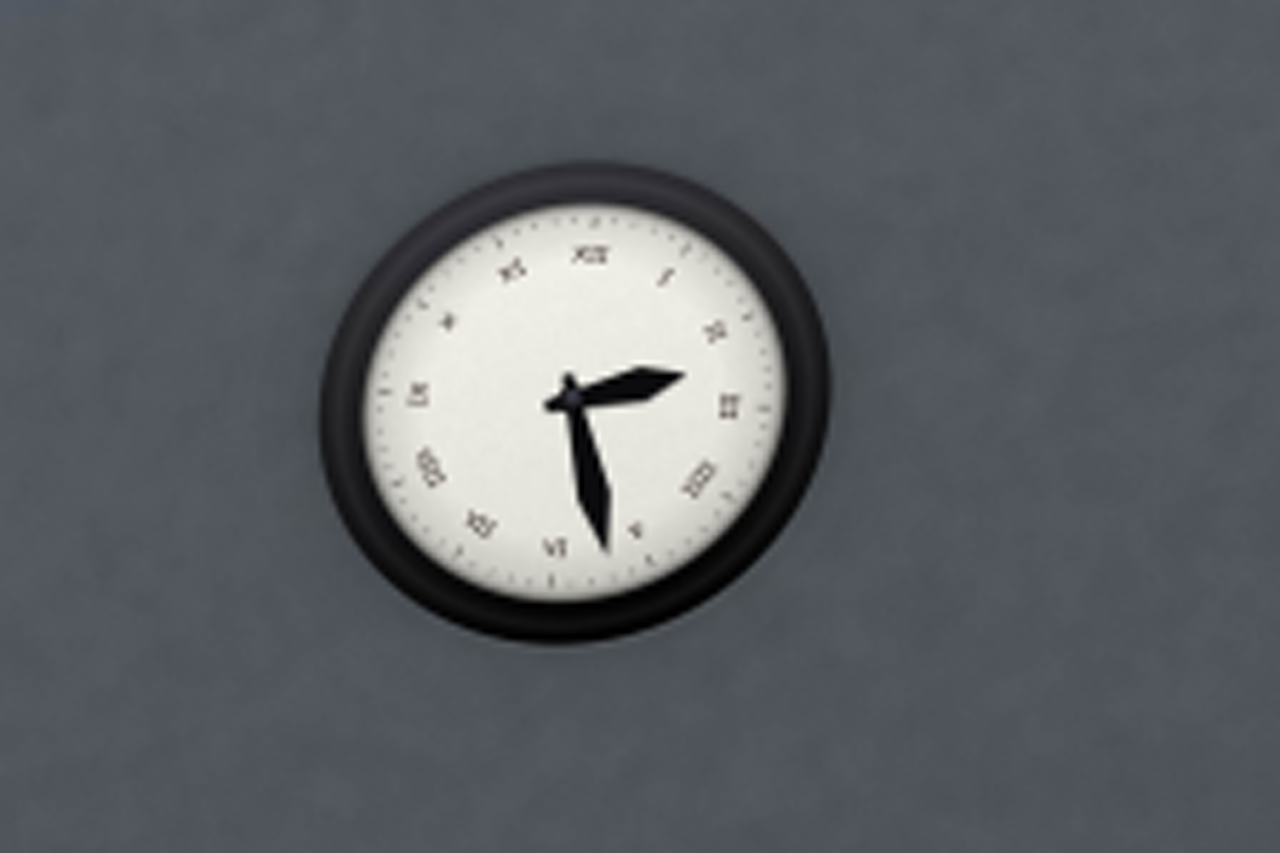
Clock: 2:27
